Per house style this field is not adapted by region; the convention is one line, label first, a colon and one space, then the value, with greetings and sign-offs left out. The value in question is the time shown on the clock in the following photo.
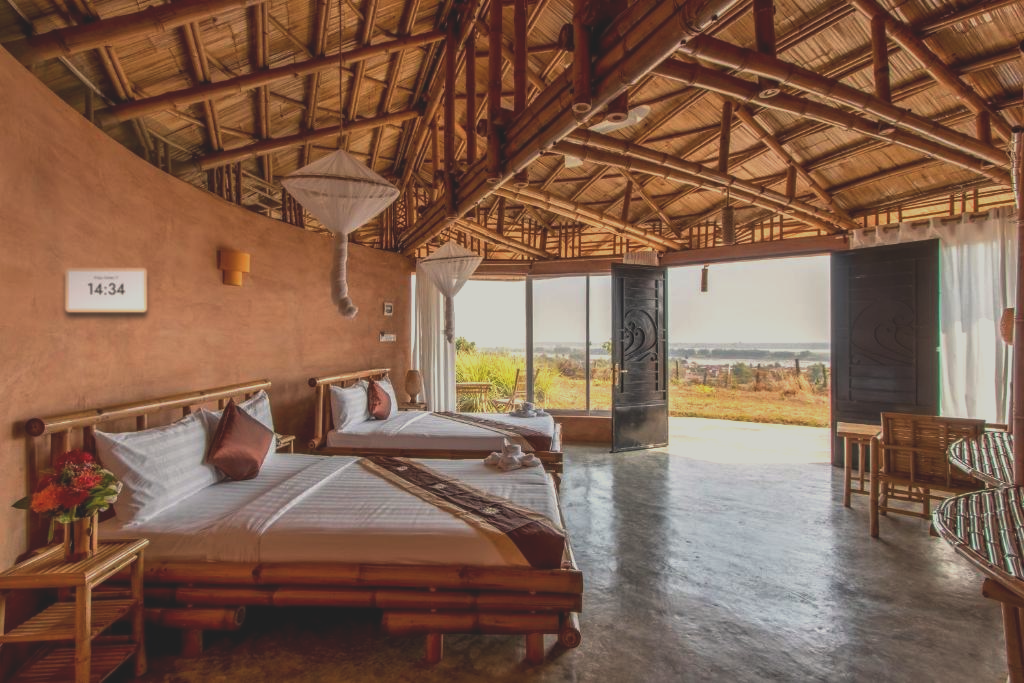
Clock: 14:34
